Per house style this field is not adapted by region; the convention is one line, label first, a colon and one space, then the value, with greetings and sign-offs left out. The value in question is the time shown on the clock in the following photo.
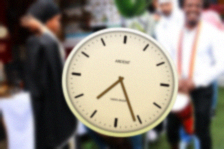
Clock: 7:26
